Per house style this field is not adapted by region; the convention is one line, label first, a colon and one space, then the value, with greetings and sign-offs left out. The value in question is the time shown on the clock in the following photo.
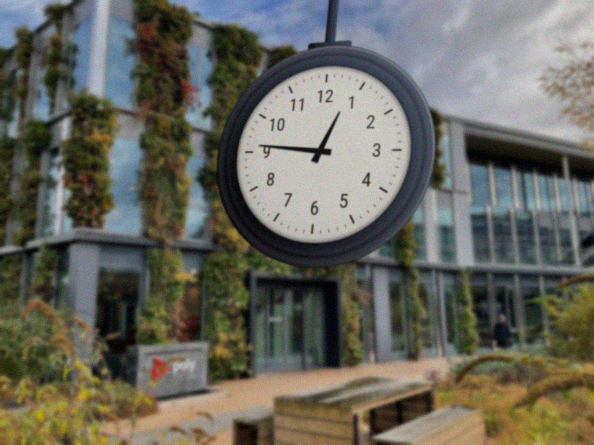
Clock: 12:46
